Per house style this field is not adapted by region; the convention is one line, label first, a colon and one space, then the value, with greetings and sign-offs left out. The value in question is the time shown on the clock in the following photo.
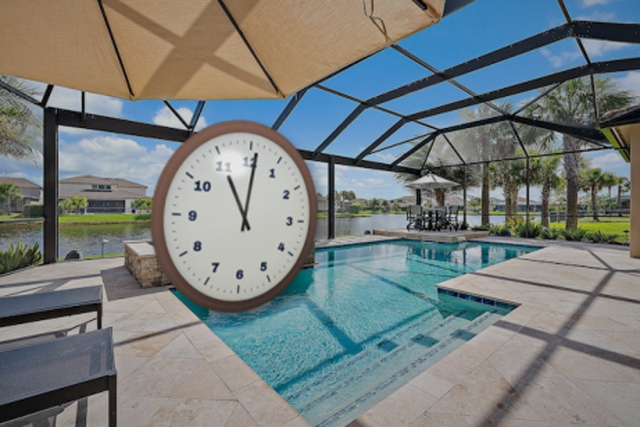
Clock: 11:01
